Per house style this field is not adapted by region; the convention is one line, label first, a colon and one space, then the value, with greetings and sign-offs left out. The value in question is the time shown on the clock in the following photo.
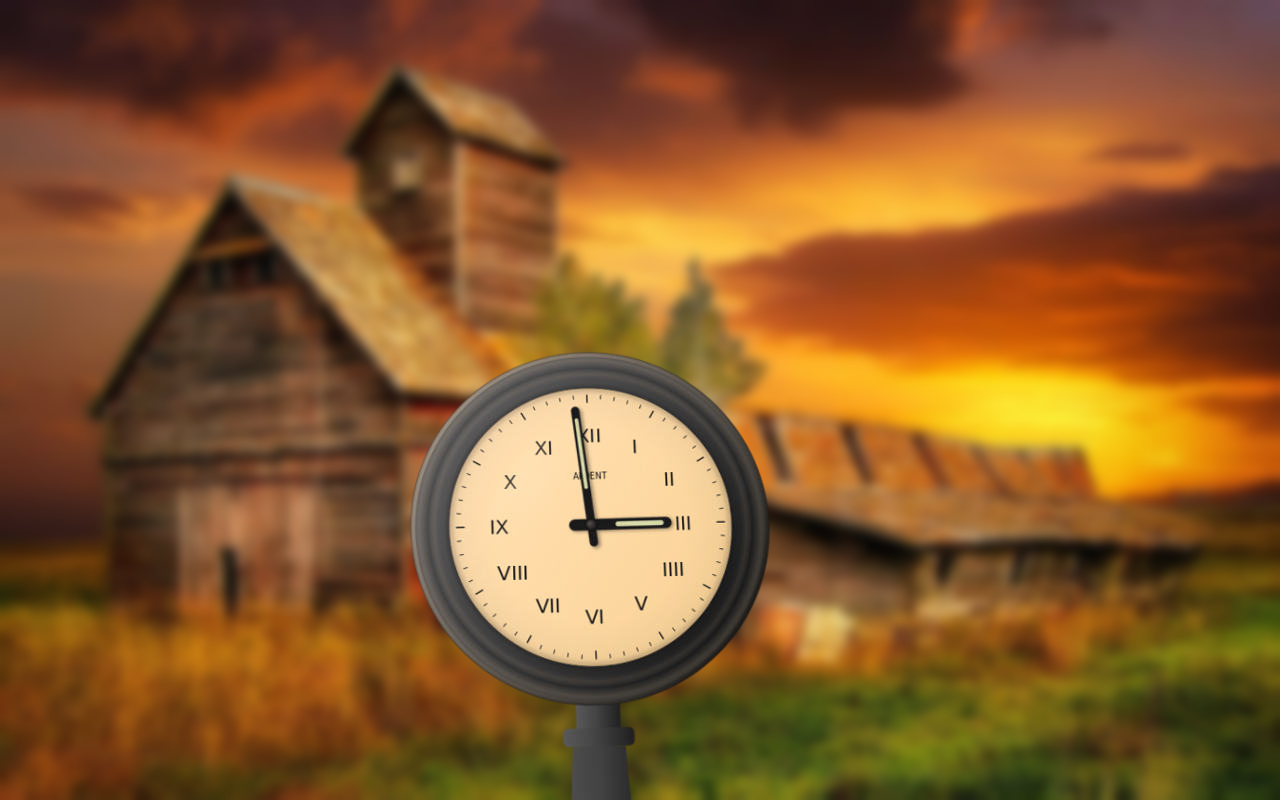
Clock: 2:59
